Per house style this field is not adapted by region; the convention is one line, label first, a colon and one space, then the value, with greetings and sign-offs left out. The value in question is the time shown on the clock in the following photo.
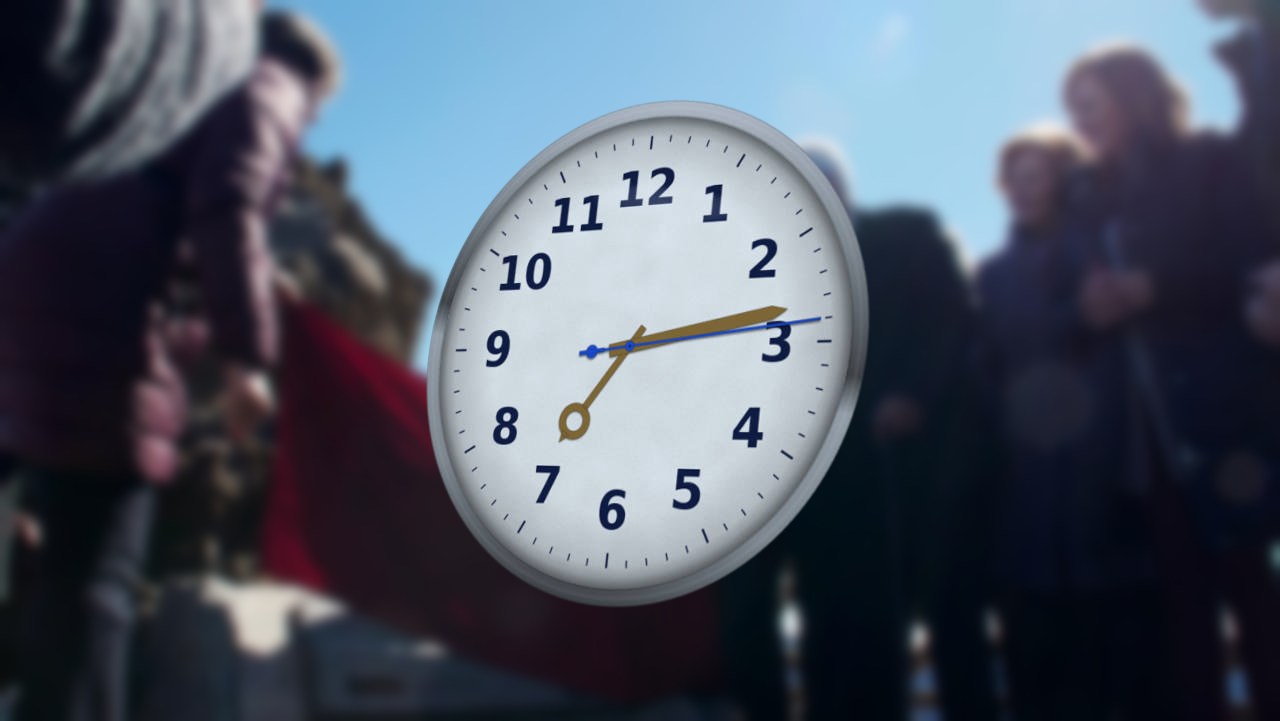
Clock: 7:13:14
